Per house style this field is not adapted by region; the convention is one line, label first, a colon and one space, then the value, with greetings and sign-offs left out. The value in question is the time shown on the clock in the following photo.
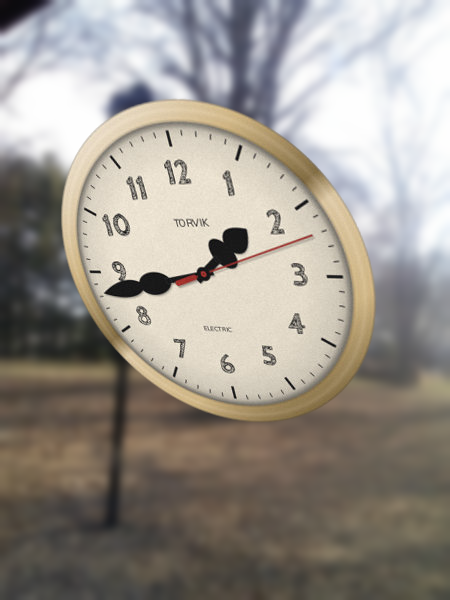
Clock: 1:43:12
